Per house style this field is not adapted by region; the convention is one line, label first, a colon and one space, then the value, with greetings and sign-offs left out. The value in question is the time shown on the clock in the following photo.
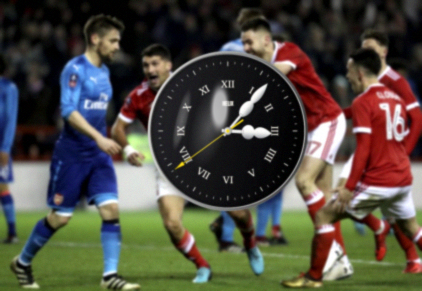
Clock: 3:06:39
